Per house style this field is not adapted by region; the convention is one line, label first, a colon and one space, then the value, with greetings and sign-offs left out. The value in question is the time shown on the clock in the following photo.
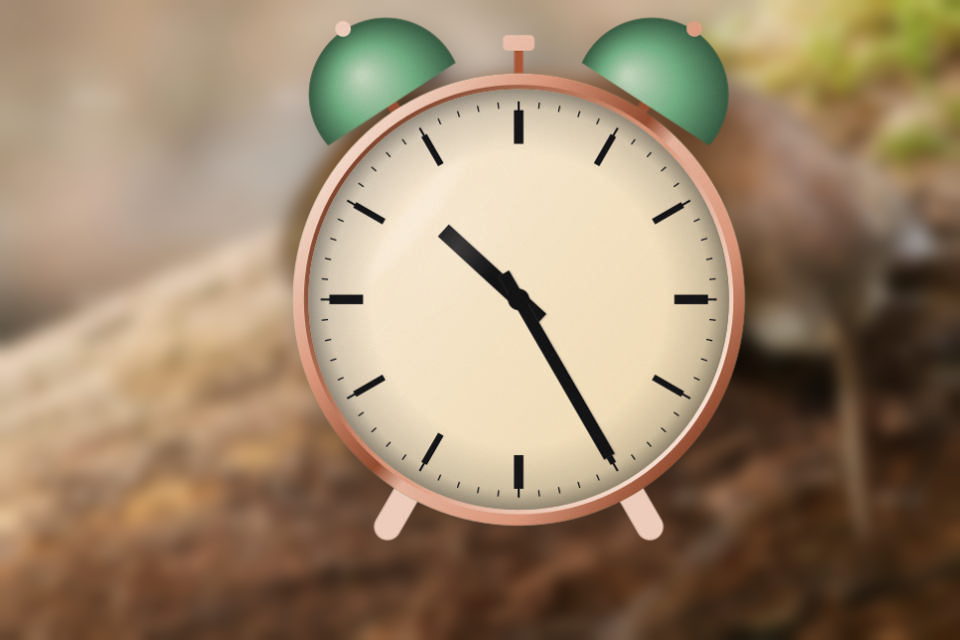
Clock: 10:25
